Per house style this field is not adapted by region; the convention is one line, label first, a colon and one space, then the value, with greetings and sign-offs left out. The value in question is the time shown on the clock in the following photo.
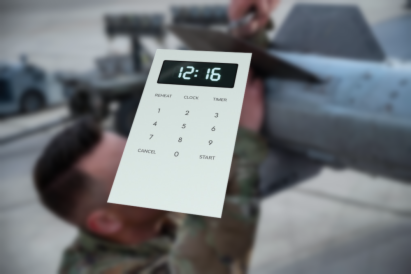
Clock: 12:16
